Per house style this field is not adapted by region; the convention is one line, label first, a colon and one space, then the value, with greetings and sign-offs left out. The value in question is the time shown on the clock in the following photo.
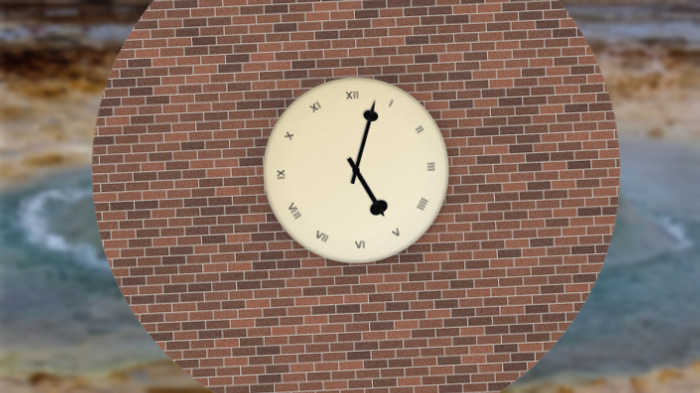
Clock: 5:03
